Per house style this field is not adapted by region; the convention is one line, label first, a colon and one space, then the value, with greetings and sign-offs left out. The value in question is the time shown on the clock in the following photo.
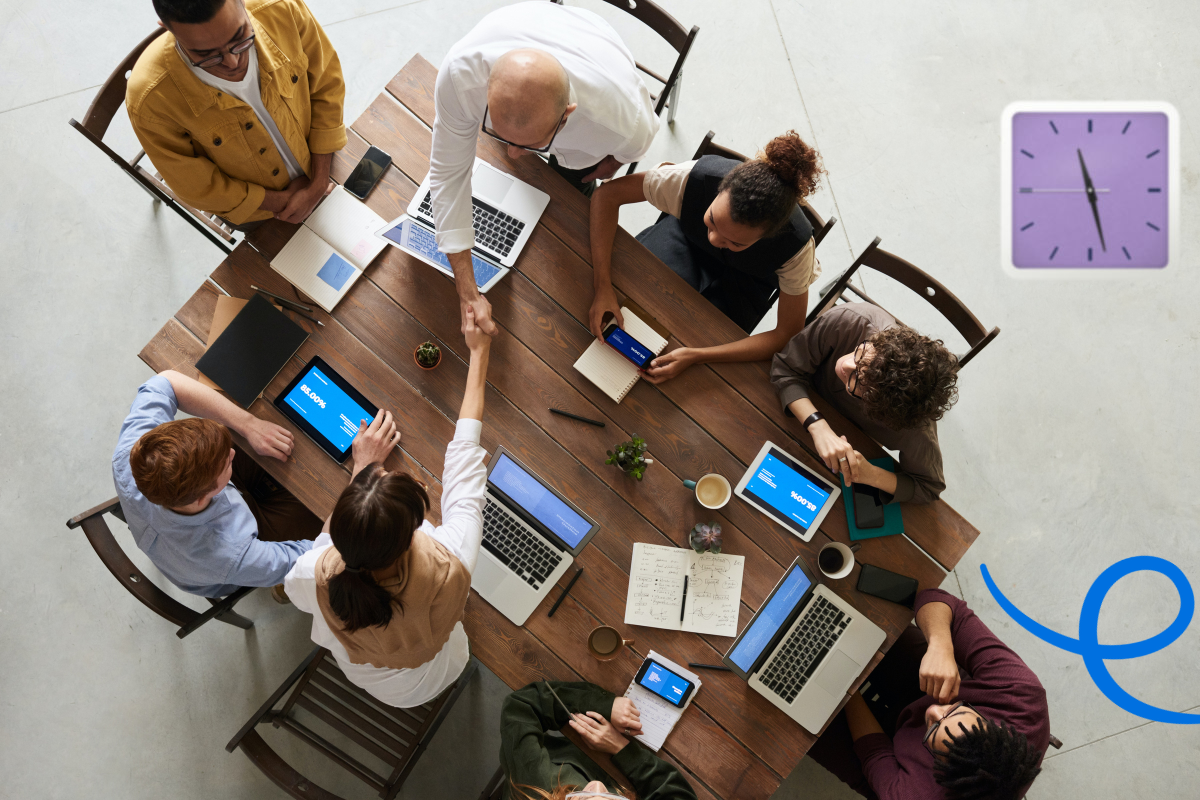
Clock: 11:27:45
